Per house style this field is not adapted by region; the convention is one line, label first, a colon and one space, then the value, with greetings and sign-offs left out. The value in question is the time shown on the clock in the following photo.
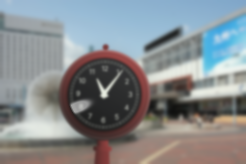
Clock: 11:06
